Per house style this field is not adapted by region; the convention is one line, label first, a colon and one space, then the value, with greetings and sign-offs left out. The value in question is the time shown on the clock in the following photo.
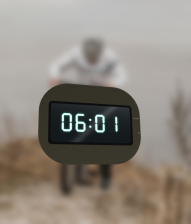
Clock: 6:01
